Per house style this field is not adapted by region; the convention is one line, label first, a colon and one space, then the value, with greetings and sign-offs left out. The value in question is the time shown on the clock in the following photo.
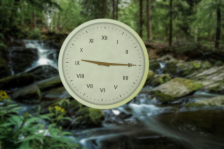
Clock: 9:15
